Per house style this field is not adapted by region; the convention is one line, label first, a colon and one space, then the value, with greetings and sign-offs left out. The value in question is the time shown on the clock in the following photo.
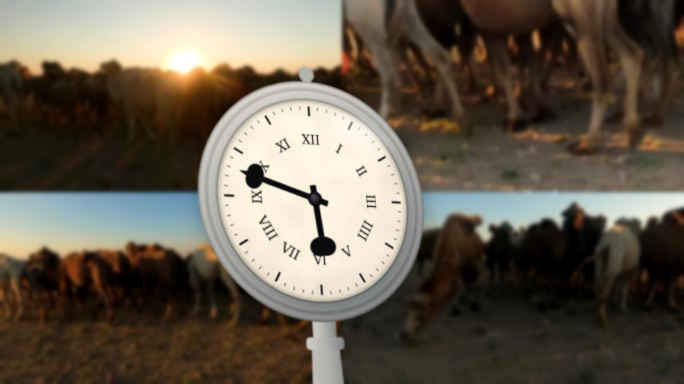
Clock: 5:48
